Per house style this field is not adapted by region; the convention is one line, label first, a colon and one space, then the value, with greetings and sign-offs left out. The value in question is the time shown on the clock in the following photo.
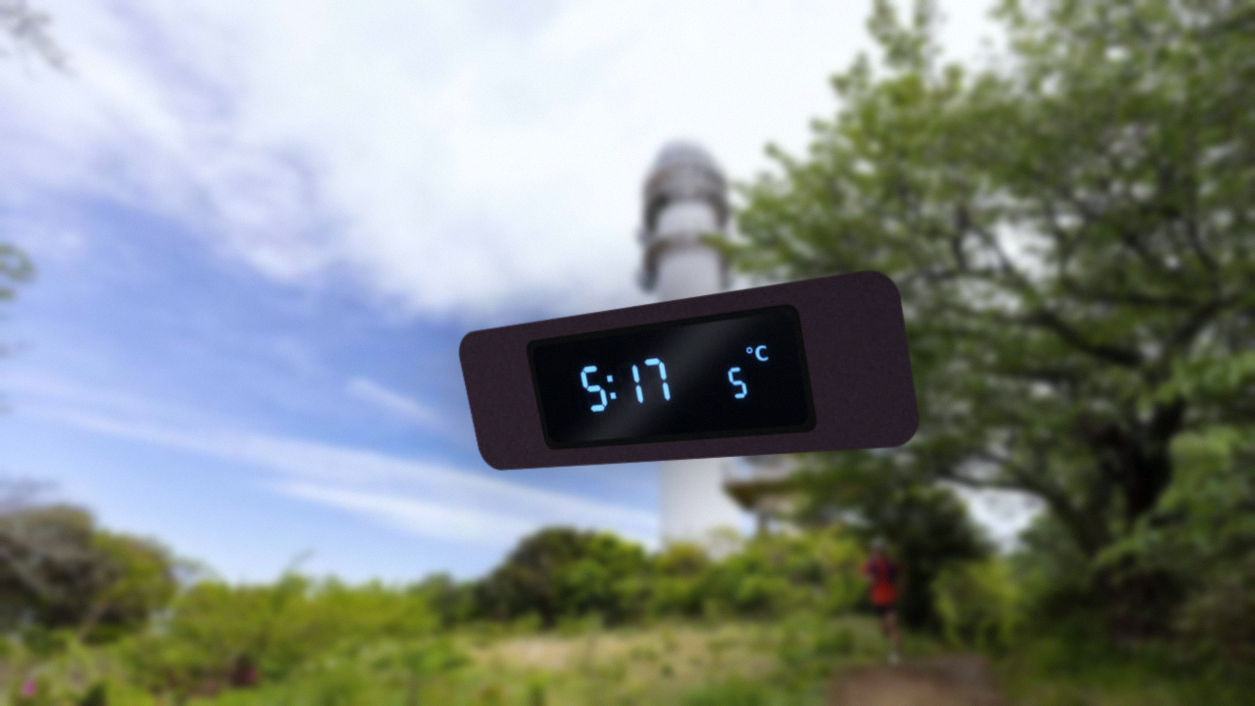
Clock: 5:17
